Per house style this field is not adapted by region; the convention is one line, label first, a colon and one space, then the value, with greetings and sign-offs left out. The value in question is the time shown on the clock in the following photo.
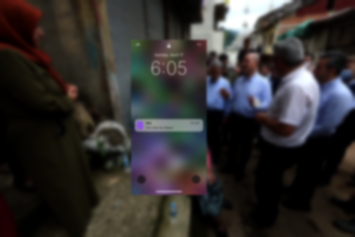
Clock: 6:05
